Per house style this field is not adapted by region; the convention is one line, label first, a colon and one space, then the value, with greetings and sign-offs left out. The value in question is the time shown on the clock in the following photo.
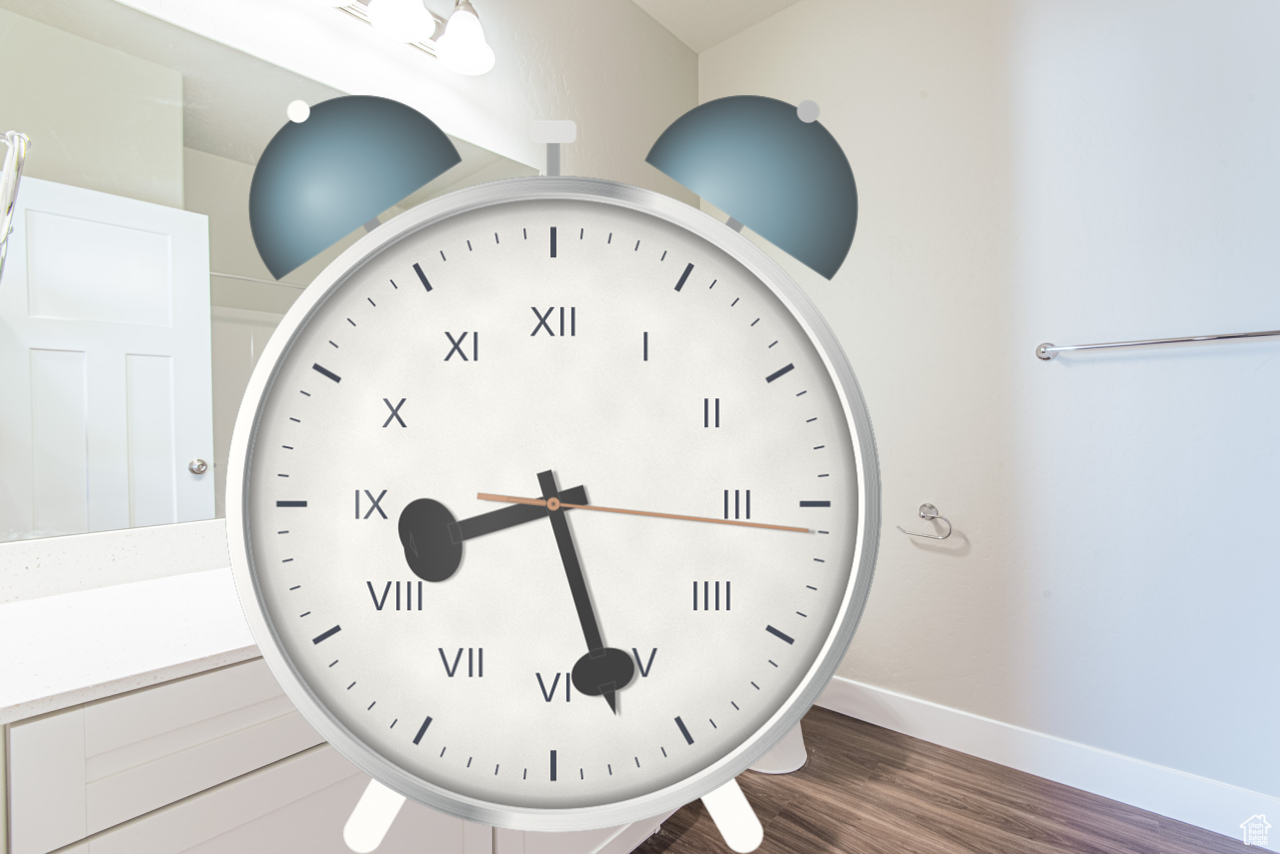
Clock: 8:27:16
